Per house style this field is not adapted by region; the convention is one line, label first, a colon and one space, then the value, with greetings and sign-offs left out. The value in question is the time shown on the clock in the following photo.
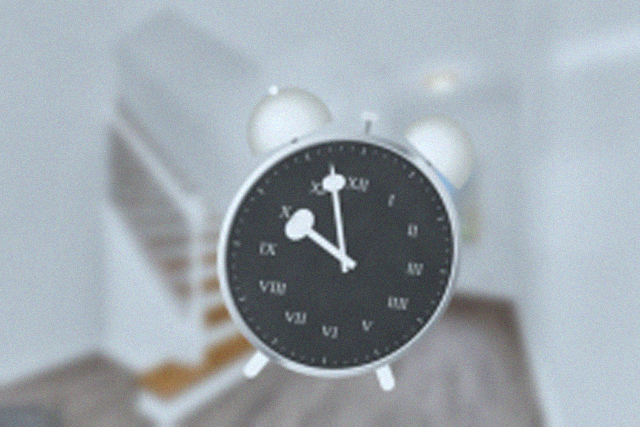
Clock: 9:57
